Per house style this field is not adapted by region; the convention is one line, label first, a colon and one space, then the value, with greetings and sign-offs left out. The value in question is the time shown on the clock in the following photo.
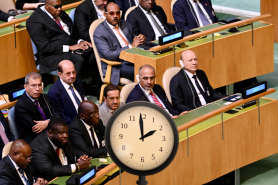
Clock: 1:59
